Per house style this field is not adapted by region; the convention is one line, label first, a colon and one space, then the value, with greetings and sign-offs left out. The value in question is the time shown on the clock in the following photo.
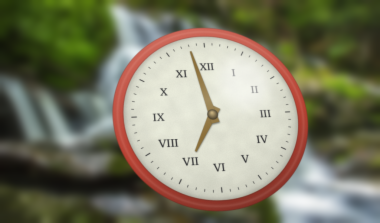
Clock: 6:58
